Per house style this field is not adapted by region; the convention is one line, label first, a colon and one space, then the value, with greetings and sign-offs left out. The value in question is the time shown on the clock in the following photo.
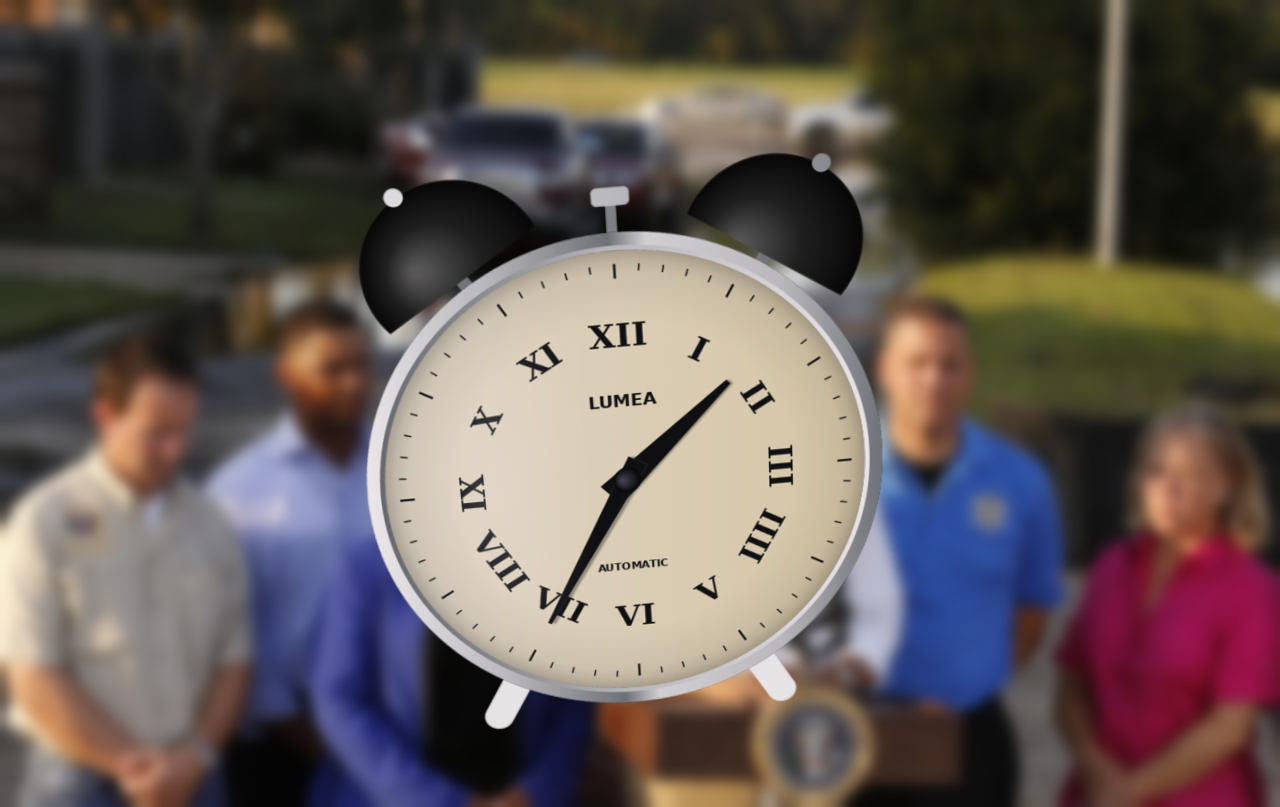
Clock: 1:35
